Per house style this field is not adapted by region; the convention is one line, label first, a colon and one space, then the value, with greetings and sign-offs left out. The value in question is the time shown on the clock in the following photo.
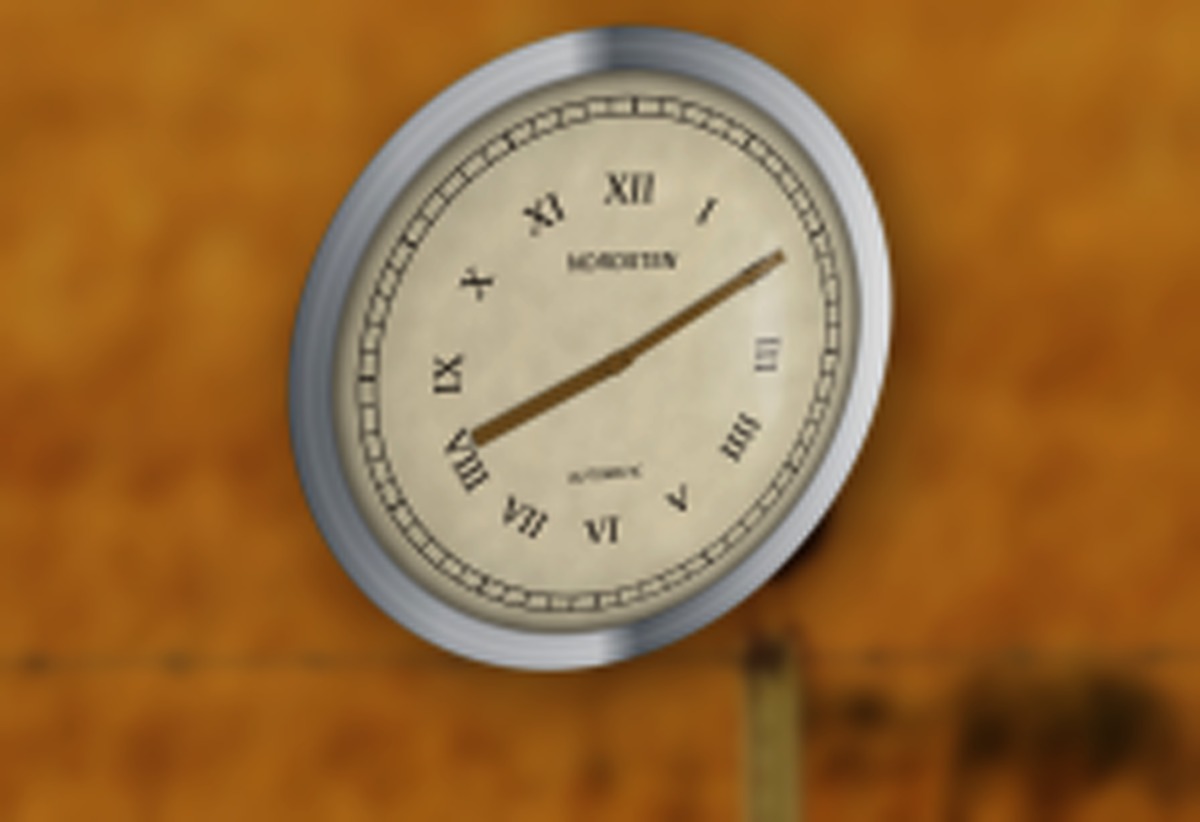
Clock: 8:10
